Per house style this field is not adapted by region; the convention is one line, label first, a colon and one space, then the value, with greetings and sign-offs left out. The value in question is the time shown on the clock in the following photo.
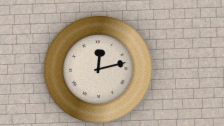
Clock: 12:13
